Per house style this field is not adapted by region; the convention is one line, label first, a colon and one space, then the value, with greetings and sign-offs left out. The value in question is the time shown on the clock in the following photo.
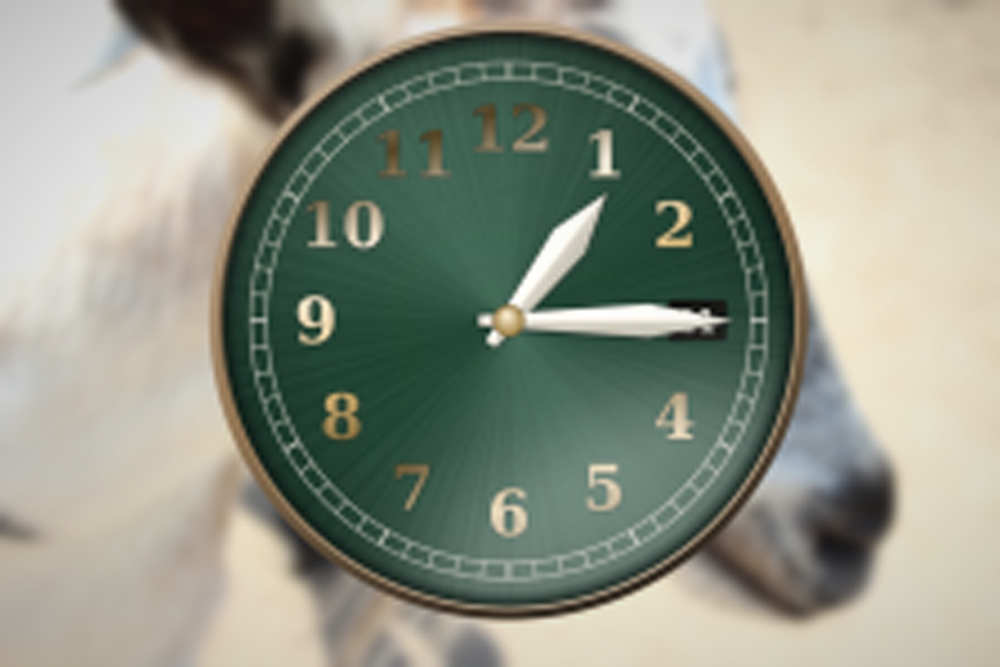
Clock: 1:15
